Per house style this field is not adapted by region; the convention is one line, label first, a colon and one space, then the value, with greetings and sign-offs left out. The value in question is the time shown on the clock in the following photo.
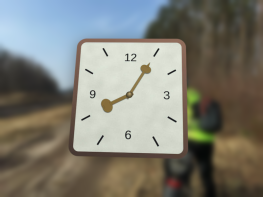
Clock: 8:05
